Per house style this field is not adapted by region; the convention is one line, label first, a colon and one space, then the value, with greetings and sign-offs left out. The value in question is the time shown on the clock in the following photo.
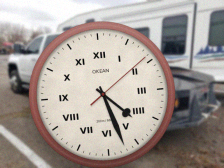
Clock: 4:27:09
